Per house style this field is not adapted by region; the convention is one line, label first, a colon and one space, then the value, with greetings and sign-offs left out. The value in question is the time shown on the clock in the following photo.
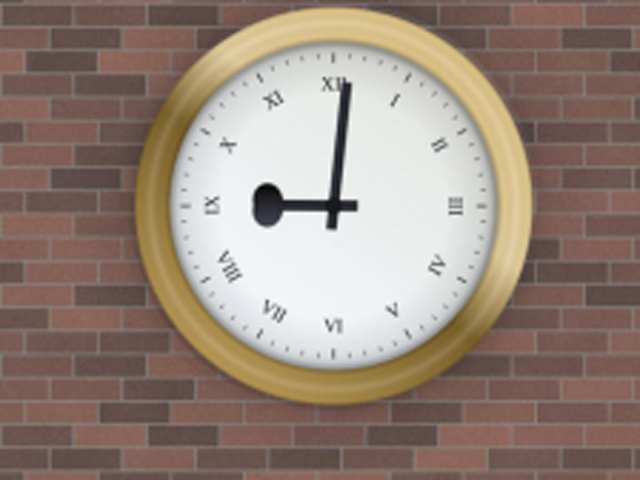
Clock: 9:01
